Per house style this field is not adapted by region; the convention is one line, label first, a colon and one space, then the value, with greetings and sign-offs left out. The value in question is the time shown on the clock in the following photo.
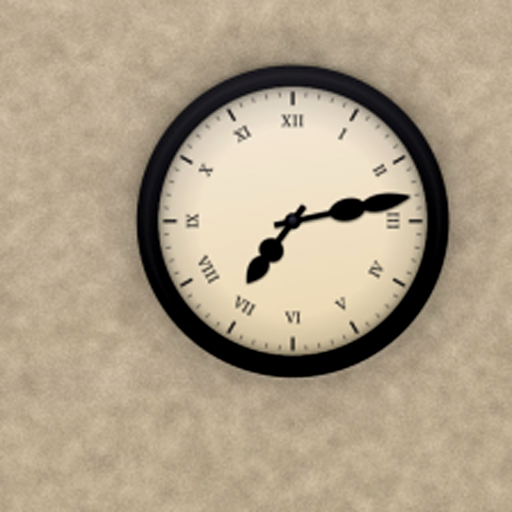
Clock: 7:13
